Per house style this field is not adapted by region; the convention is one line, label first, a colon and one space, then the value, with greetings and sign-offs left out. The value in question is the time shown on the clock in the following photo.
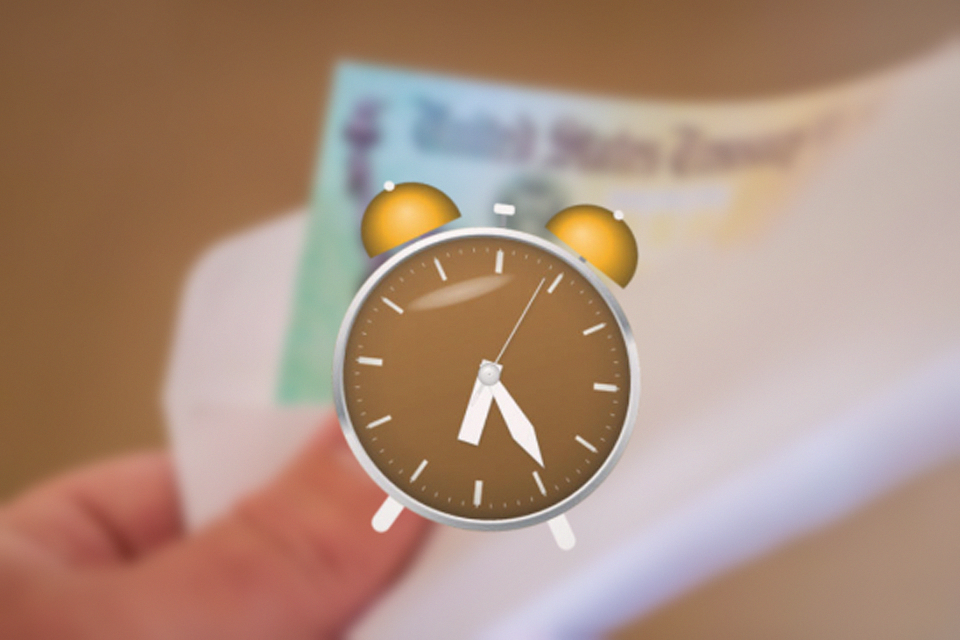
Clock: 6:24:04
